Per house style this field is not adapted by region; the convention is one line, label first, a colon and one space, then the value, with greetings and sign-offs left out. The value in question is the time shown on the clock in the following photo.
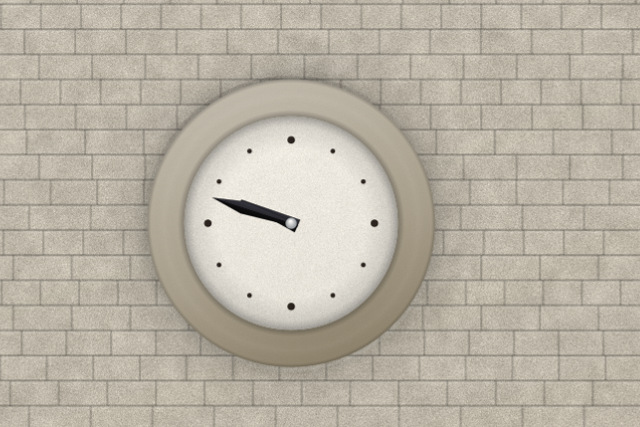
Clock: 9:48
